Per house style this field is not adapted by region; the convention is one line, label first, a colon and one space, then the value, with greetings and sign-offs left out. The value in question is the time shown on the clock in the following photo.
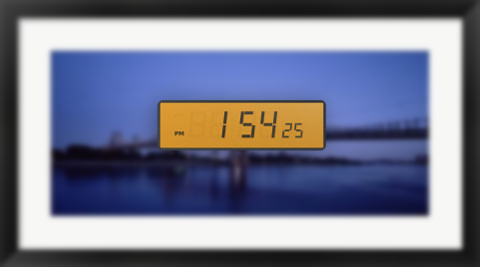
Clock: 1:54:25
